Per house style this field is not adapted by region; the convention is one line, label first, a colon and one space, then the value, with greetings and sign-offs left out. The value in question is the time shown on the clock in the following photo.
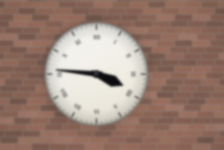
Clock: 3:46
